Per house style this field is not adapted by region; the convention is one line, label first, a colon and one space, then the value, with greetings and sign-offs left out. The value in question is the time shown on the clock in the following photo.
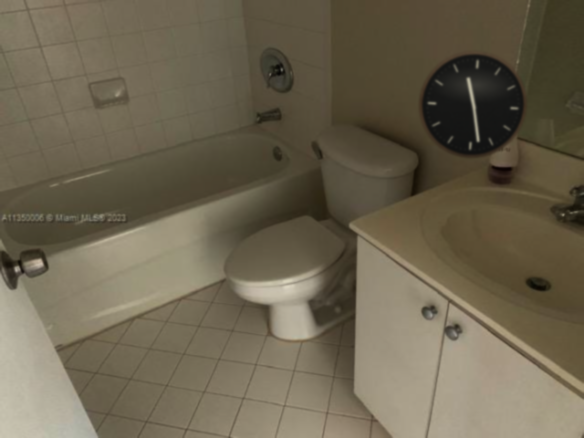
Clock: 11:28
